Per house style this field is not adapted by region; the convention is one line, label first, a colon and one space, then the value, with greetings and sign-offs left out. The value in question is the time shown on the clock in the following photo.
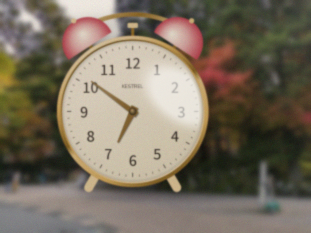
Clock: 6:51
